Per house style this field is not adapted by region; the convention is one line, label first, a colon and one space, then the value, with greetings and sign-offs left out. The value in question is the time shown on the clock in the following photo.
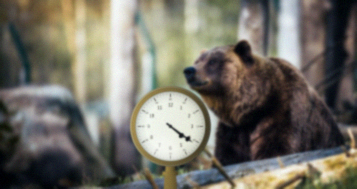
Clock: 4:21
